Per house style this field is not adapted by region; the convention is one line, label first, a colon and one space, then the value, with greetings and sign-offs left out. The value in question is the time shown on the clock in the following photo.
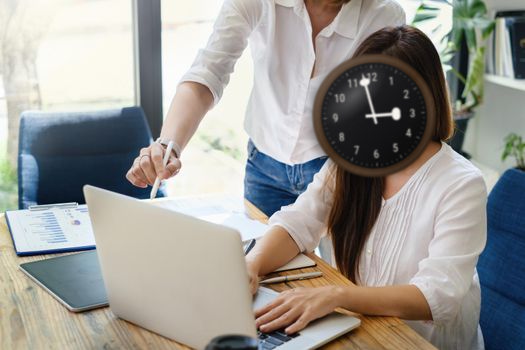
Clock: 2:58
